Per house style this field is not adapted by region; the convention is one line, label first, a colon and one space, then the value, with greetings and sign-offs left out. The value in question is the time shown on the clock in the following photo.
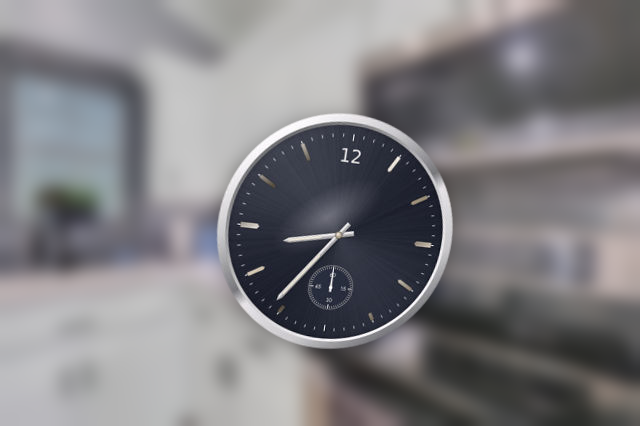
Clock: 8:36
